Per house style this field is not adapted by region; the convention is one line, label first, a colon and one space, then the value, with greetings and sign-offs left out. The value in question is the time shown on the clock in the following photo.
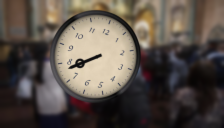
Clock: 7:38
